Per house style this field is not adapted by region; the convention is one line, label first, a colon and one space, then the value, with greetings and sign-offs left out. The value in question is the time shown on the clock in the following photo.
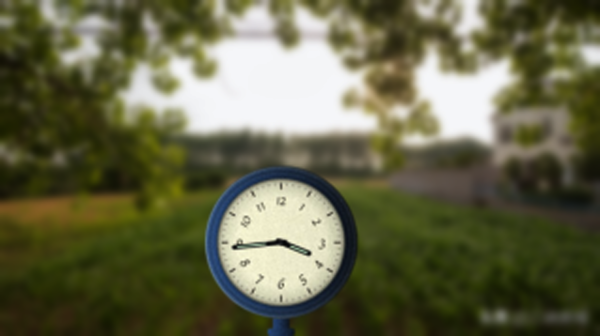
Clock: 3:44
